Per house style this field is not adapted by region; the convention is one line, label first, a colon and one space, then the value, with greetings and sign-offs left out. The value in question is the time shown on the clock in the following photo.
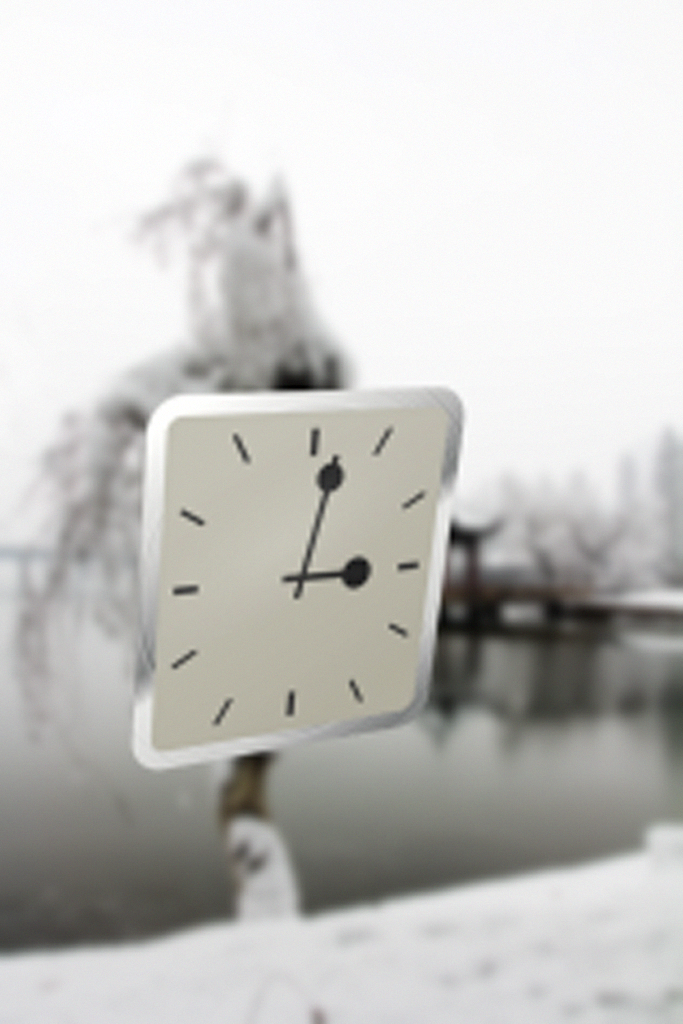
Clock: 3:02
